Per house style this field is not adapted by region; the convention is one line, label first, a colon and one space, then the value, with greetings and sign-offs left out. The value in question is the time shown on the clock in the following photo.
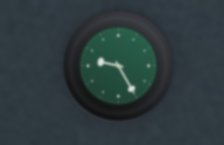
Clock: 9:25
